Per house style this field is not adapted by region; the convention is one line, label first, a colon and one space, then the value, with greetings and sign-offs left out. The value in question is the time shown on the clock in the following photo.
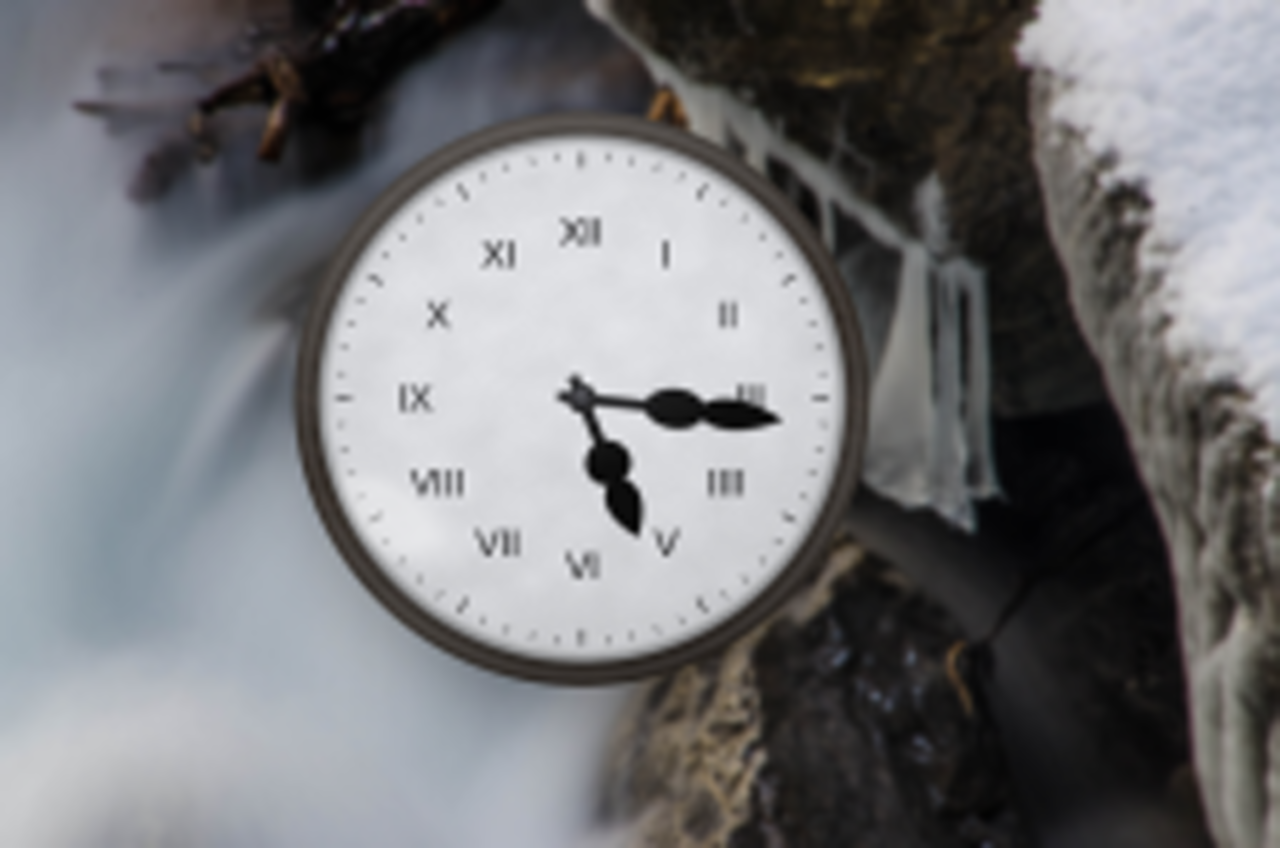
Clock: 5:16
